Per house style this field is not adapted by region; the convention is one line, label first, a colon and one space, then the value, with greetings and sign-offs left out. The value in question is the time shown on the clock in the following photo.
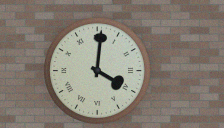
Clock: 4:01
